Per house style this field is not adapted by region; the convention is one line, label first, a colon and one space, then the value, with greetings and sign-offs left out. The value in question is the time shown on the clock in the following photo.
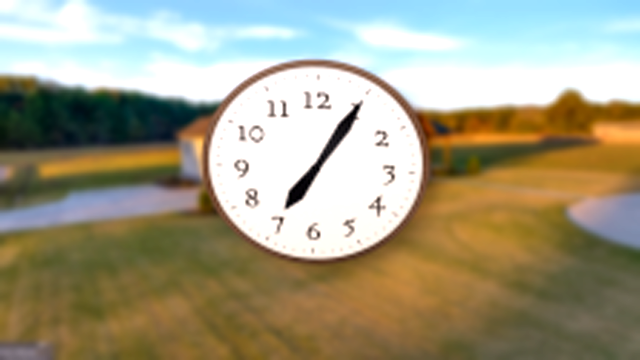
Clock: 7:05
